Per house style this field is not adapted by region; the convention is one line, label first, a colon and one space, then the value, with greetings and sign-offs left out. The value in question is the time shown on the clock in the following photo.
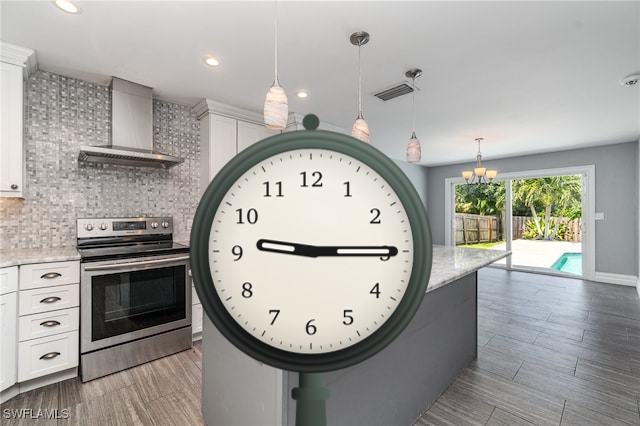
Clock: 9:15
